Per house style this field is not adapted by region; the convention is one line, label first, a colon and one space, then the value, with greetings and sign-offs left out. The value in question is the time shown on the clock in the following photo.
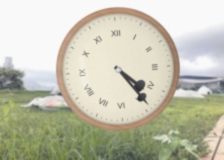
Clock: 4:24
